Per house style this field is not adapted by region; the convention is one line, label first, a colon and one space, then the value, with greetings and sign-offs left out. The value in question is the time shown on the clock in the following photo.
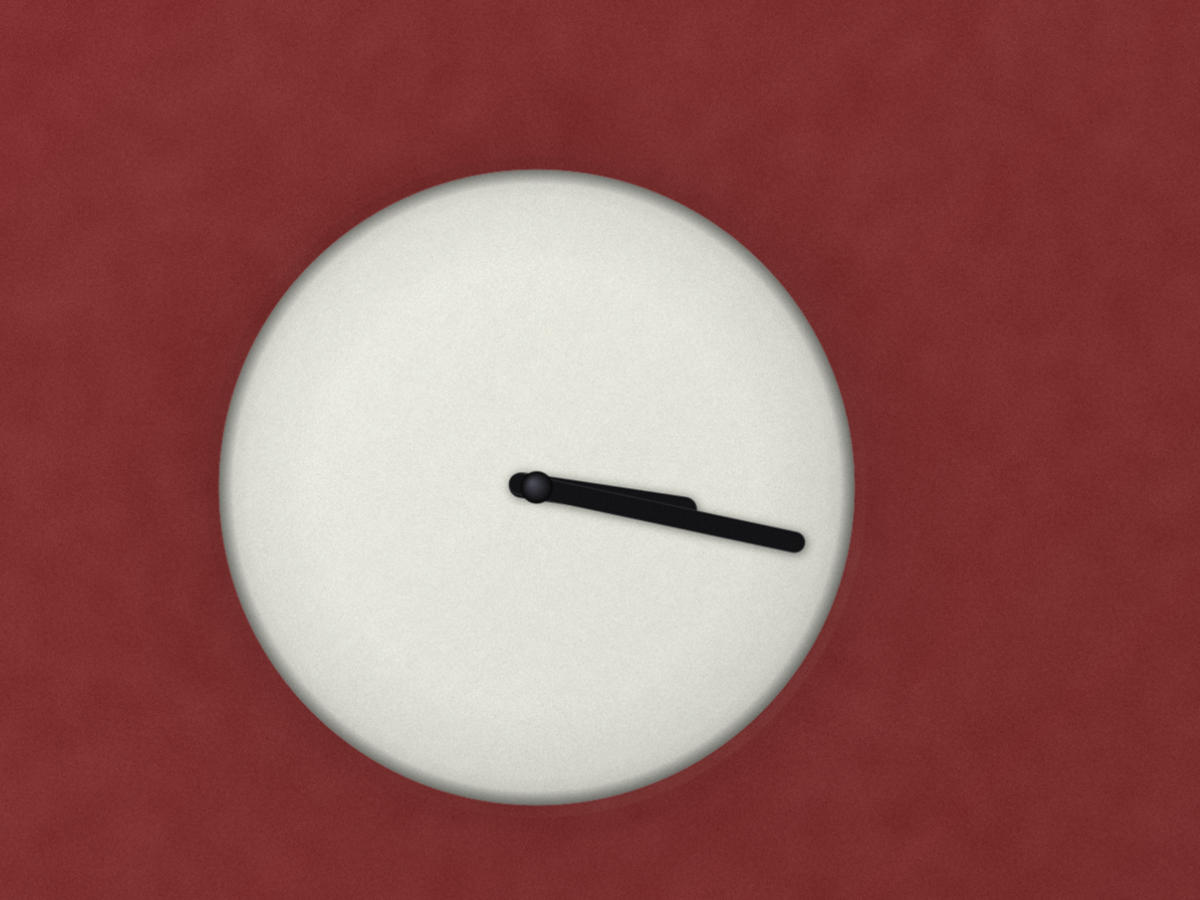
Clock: 3:17
